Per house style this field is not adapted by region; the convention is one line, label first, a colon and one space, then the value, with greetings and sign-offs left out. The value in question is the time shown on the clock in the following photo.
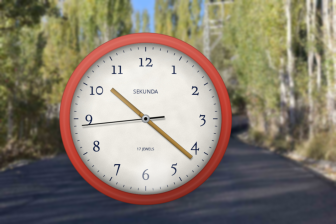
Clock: 10:21:44
